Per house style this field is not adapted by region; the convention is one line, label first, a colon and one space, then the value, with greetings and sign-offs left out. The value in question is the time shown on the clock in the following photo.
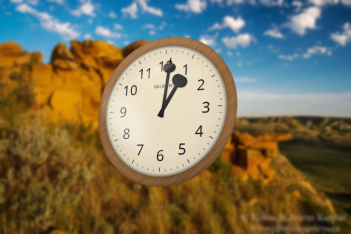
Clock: 1:01
